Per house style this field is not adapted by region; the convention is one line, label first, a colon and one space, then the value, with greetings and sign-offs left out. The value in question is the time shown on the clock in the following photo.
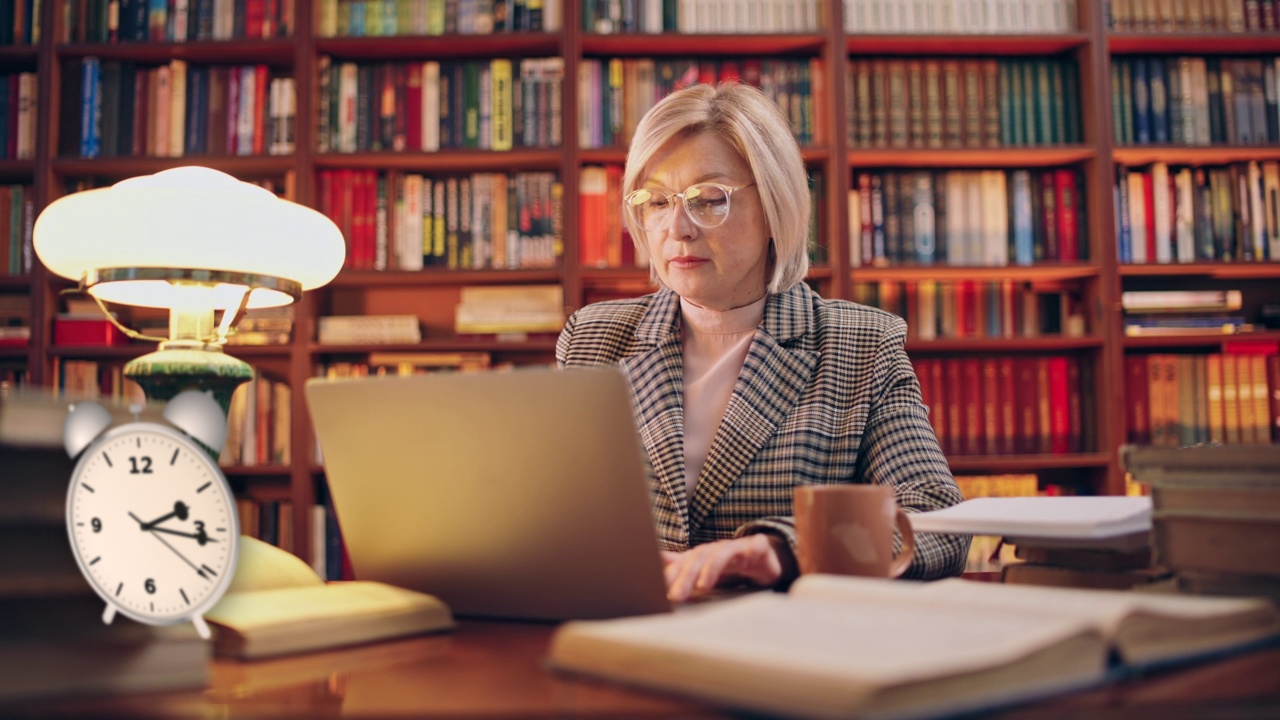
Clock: 2:16:21
